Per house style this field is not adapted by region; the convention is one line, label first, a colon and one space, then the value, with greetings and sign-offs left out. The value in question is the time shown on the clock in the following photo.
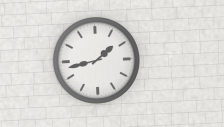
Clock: 1:43
